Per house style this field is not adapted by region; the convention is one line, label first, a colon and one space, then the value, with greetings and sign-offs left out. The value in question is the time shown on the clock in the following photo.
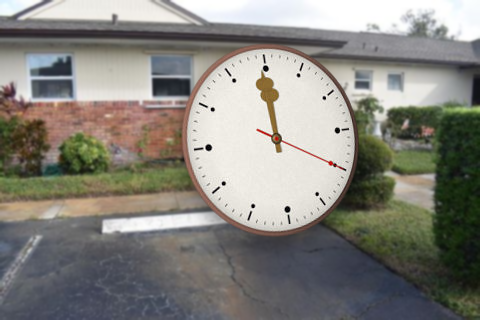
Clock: 11:59:20
